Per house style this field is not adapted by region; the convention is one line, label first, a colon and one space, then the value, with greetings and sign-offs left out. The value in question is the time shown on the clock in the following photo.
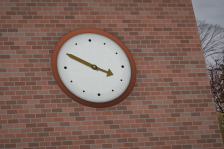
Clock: 3:50
